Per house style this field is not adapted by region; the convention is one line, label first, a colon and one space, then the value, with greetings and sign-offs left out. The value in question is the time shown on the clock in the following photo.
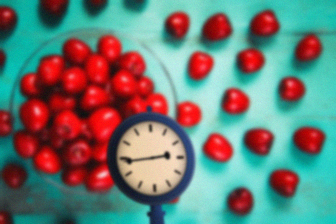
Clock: 2:44
